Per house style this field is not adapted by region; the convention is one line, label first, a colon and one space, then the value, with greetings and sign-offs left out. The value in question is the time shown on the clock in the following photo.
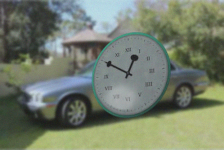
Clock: 12:50
